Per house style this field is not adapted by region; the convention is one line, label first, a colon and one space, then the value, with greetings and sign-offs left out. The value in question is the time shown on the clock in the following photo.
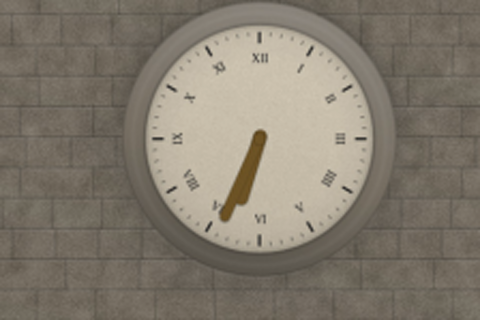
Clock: 6:34
